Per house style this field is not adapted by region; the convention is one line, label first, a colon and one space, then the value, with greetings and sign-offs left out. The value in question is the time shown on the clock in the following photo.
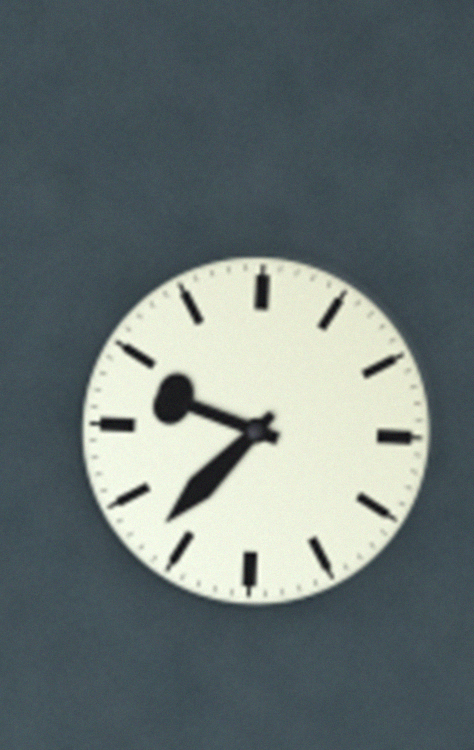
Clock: 9:37
